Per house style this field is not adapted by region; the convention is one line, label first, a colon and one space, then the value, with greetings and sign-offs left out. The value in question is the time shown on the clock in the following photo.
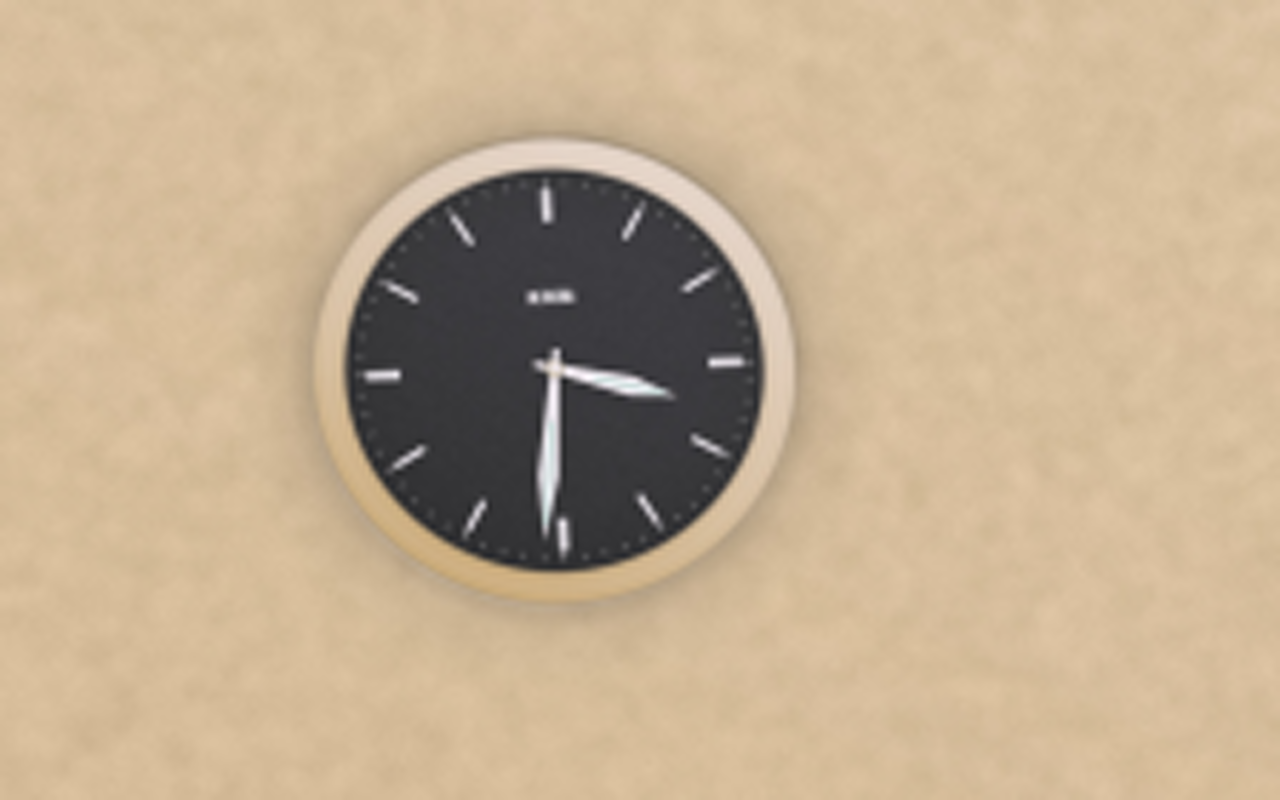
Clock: 3:31
